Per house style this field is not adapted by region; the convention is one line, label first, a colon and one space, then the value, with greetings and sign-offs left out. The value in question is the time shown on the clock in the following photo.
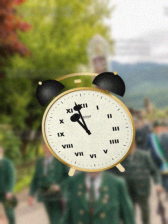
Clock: 10:58
